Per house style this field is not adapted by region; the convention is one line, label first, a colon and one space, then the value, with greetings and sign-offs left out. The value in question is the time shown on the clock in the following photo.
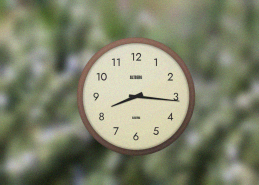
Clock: 8:16
